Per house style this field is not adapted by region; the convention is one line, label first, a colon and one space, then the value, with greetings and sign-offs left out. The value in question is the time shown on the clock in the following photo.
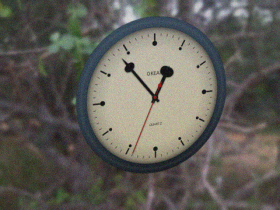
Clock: 12:53:34
